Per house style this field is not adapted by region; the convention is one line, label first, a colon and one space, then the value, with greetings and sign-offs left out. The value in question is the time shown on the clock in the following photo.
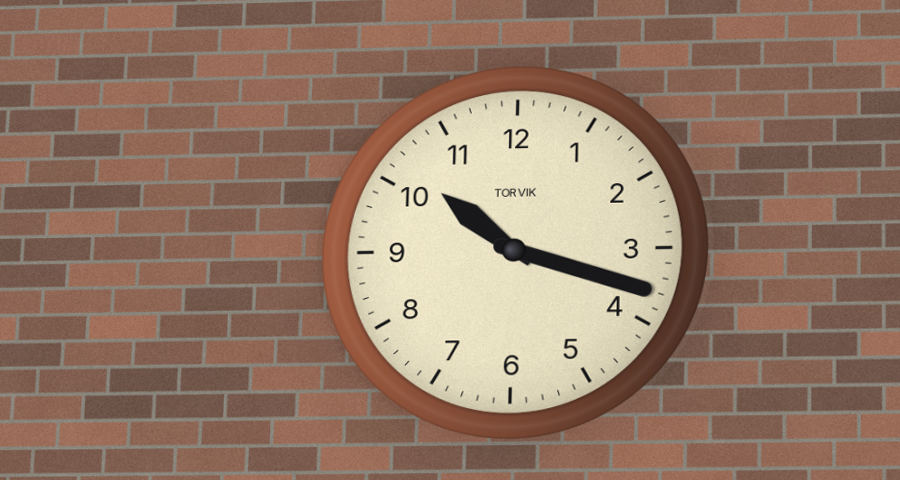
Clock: 10:18
